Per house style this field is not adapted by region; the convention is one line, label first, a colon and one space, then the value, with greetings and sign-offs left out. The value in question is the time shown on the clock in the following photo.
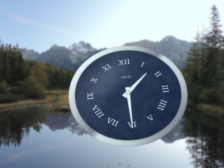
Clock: 1:30
